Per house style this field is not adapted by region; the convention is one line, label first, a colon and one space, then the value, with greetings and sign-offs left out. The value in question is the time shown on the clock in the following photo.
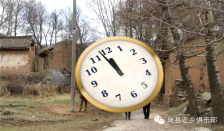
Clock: 11:58
